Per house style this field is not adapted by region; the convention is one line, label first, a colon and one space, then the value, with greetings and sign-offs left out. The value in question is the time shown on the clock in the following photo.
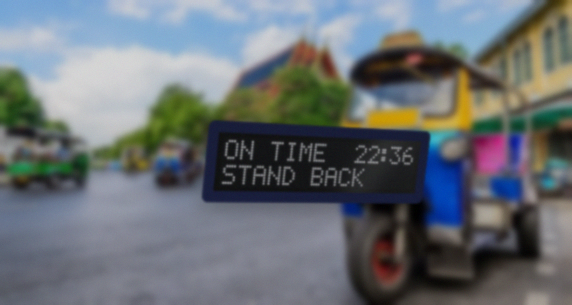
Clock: 22:36
